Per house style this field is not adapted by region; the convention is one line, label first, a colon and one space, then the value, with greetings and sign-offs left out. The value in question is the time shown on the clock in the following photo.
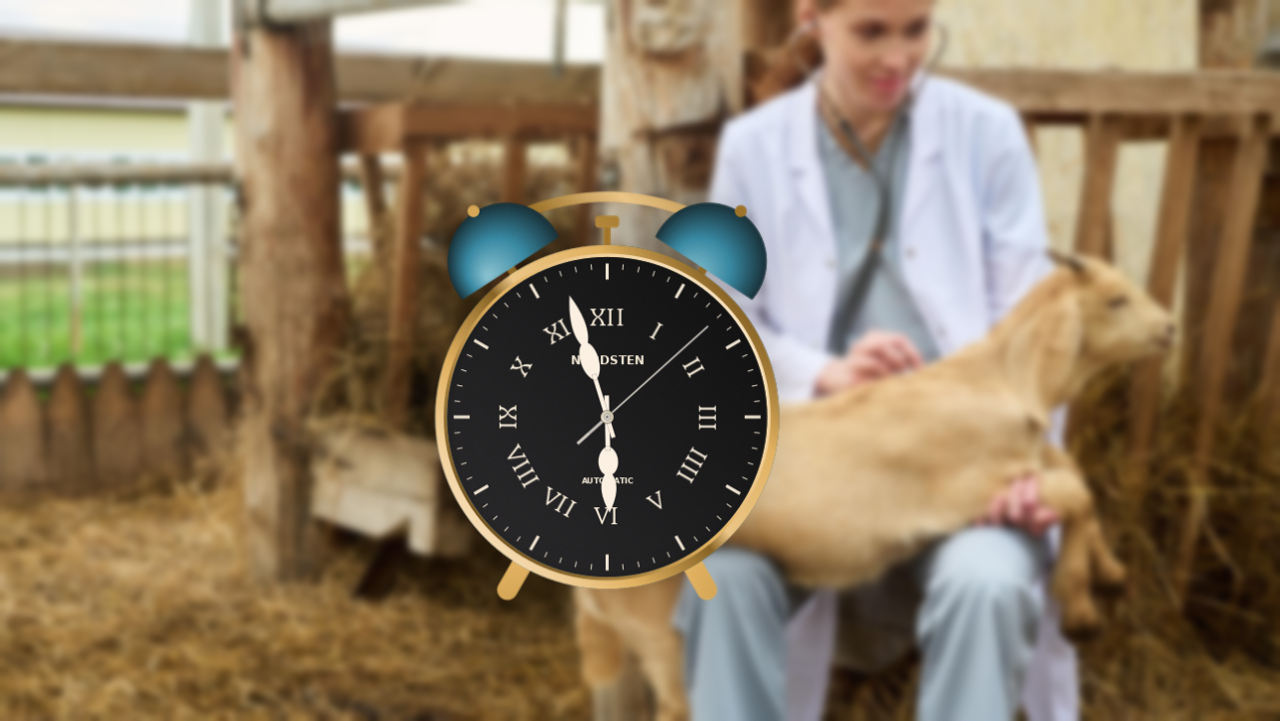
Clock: 5:57:08
